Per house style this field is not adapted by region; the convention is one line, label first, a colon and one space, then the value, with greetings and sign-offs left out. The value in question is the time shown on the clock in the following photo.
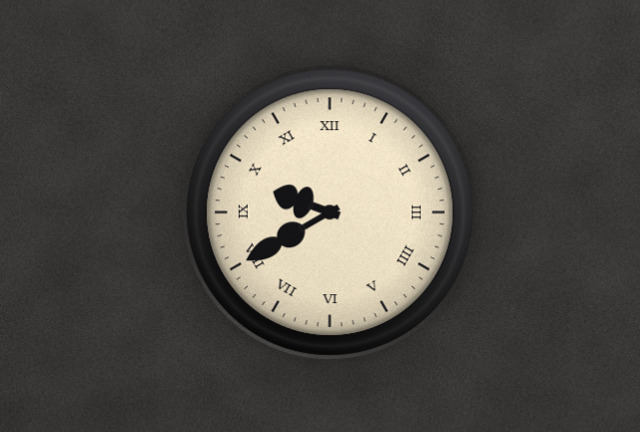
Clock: 9:40
